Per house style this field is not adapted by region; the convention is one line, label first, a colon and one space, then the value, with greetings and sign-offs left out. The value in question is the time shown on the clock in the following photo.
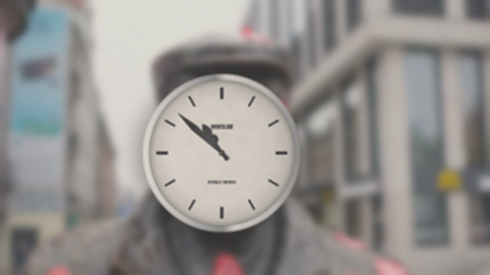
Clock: 10:52
